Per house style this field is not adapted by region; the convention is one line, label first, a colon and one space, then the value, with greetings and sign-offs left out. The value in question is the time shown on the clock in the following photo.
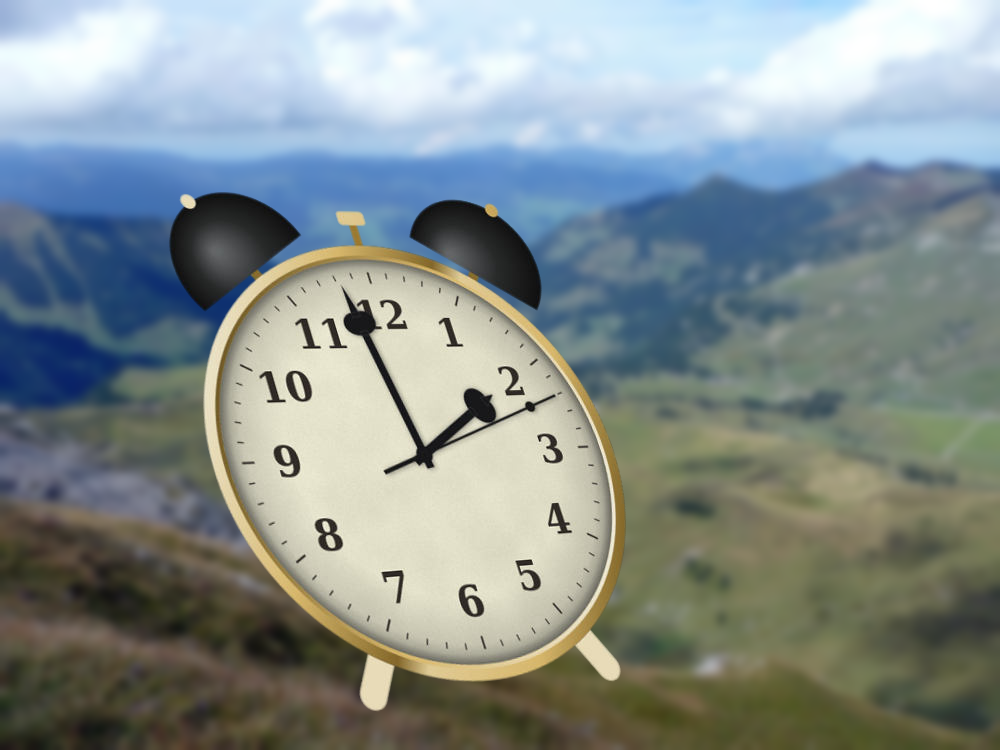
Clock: 1:58:12
